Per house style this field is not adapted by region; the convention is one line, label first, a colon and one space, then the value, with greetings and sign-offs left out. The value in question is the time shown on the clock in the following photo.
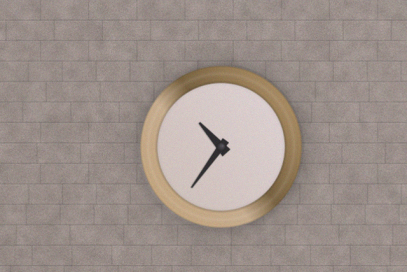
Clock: 10:36
